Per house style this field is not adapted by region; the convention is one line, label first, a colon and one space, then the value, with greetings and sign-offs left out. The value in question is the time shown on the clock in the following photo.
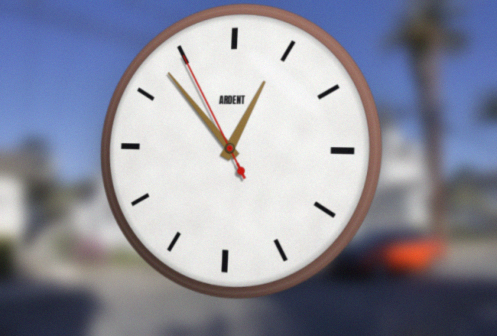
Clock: 12:52:55
